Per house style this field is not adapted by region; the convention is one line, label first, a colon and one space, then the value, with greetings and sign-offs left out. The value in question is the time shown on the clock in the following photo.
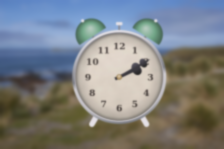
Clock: 2:10
